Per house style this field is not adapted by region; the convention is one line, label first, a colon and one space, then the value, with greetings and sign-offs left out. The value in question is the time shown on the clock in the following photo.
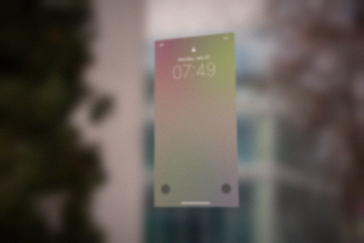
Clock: 7:49
